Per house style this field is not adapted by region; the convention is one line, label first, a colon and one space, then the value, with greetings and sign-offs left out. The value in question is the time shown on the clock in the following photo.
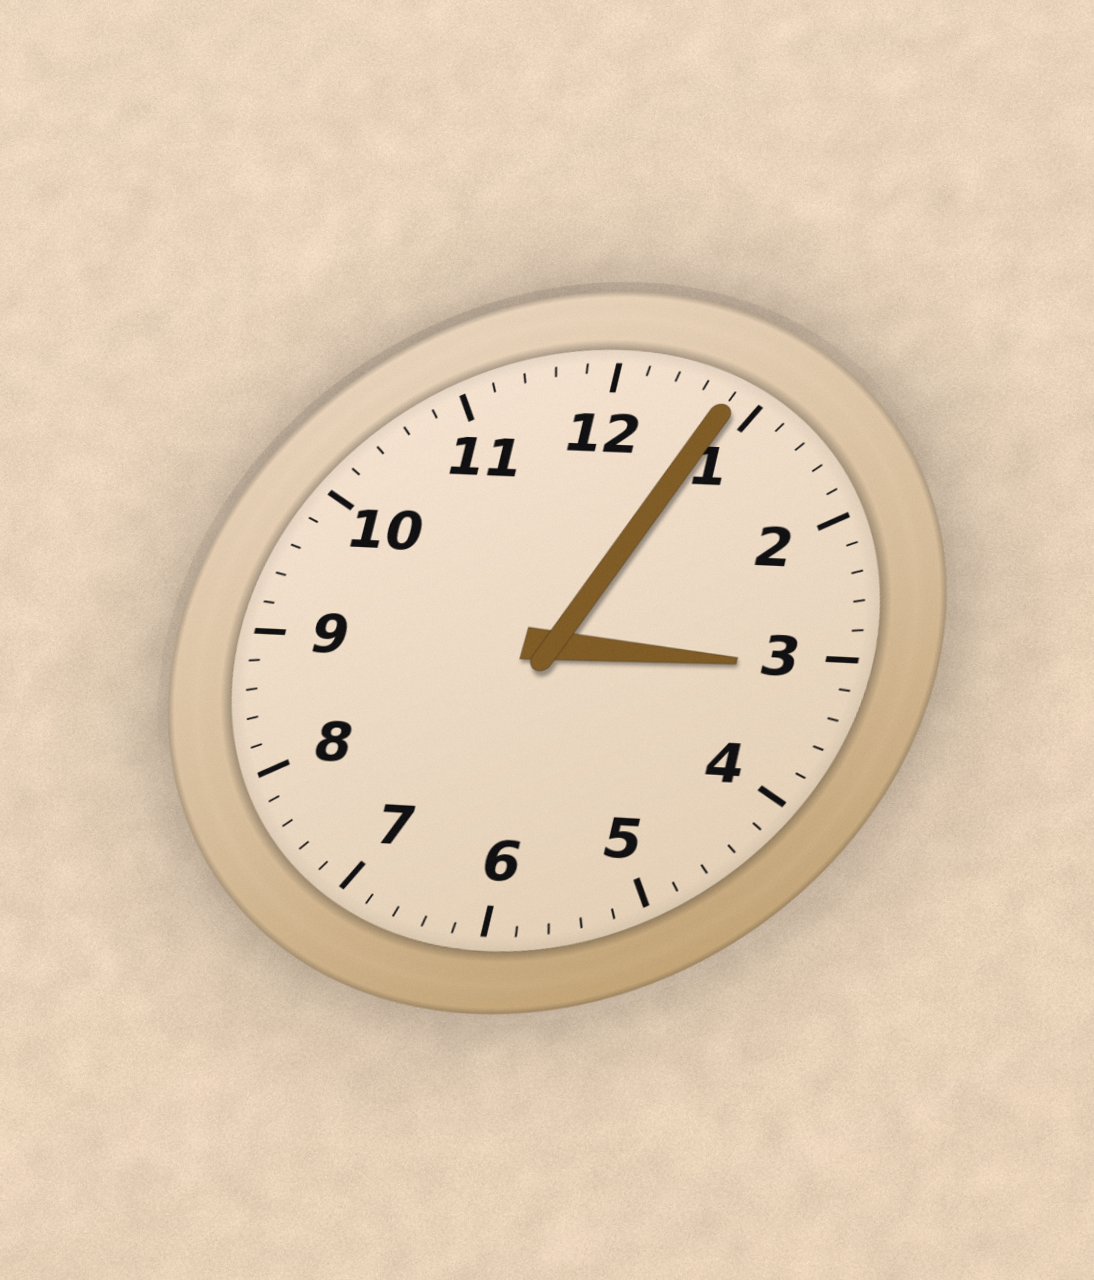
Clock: 3:04
